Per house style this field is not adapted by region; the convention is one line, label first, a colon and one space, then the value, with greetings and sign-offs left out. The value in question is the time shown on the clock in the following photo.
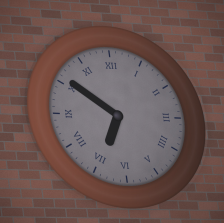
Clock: 6:51
